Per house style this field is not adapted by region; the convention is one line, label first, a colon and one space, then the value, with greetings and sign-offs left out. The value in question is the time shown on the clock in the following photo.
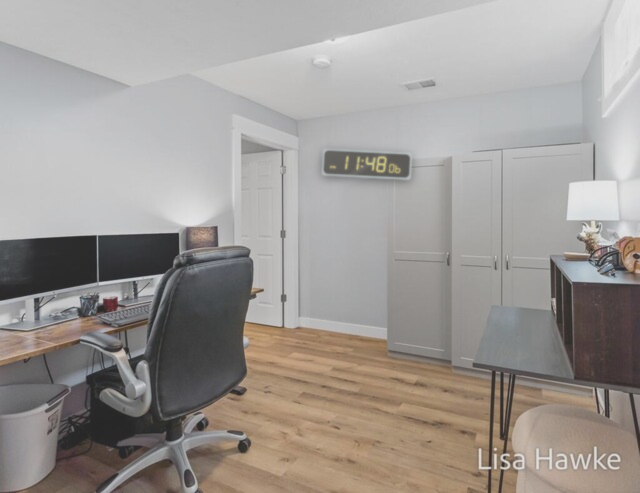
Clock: 11:48
